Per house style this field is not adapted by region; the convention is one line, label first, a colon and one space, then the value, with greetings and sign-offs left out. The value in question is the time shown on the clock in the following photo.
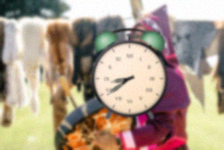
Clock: 8:39
